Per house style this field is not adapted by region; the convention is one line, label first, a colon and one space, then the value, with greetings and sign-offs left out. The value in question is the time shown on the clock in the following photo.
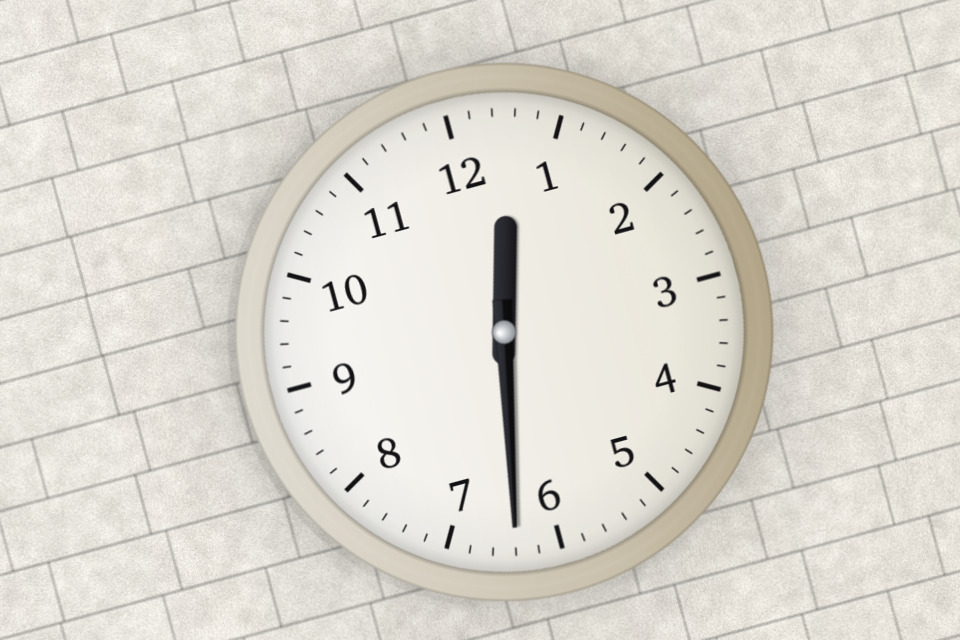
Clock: 12:32
